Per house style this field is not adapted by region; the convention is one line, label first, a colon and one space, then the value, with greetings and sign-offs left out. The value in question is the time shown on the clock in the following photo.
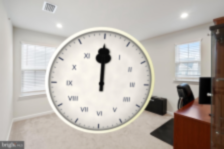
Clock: 12:00
